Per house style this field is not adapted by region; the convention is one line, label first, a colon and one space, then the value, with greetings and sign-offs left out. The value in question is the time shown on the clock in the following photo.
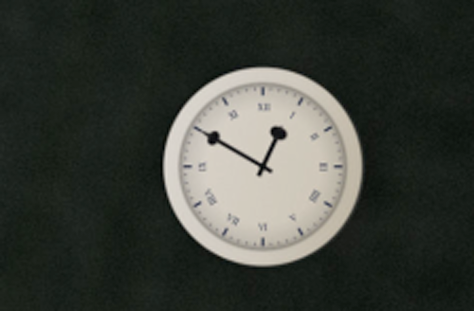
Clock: 12:50
